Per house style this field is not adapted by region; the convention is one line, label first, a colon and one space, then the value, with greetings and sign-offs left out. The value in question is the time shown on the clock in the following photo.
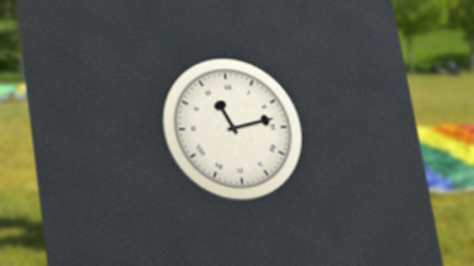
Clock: 11:13
